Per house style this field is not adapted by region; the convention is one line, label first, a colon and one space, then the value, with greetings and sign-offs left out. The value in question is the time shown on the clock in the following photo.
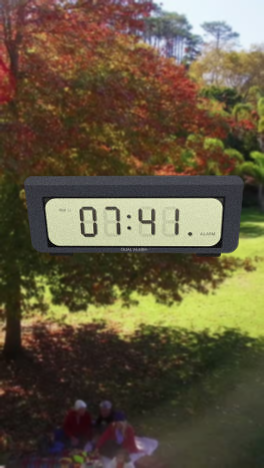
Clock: 7:41
